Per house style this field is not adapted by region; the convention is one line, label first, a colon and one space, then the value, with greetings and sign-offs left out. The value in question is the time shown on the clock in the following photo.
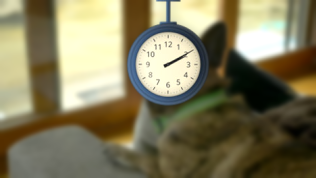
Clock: 2:10
